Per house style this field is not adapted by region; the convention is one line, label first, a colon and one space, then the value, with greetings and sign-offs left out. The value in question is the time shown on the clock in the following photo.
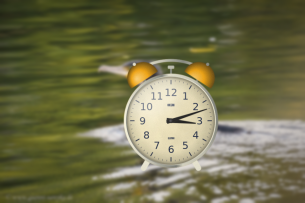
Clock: 3:12
